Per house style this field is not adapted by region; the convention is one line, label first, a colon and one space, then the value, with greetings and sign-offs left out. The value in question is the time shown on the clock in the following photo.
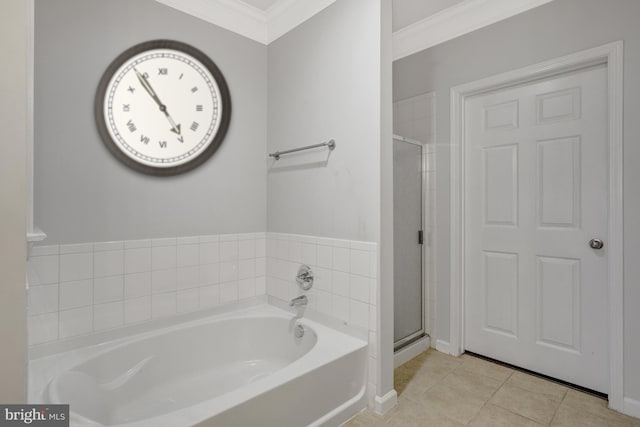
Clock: 4:54
